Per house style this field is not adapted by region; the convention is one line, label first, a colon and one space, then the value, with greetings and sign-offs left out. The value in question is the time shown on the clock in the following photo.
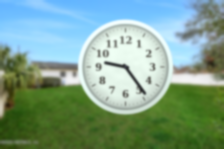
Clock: 9:24
